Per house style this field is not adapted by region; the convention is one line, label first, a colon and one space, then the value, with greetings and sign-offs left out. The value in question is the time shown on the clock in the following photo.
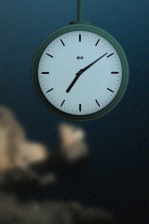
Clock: 7:09
